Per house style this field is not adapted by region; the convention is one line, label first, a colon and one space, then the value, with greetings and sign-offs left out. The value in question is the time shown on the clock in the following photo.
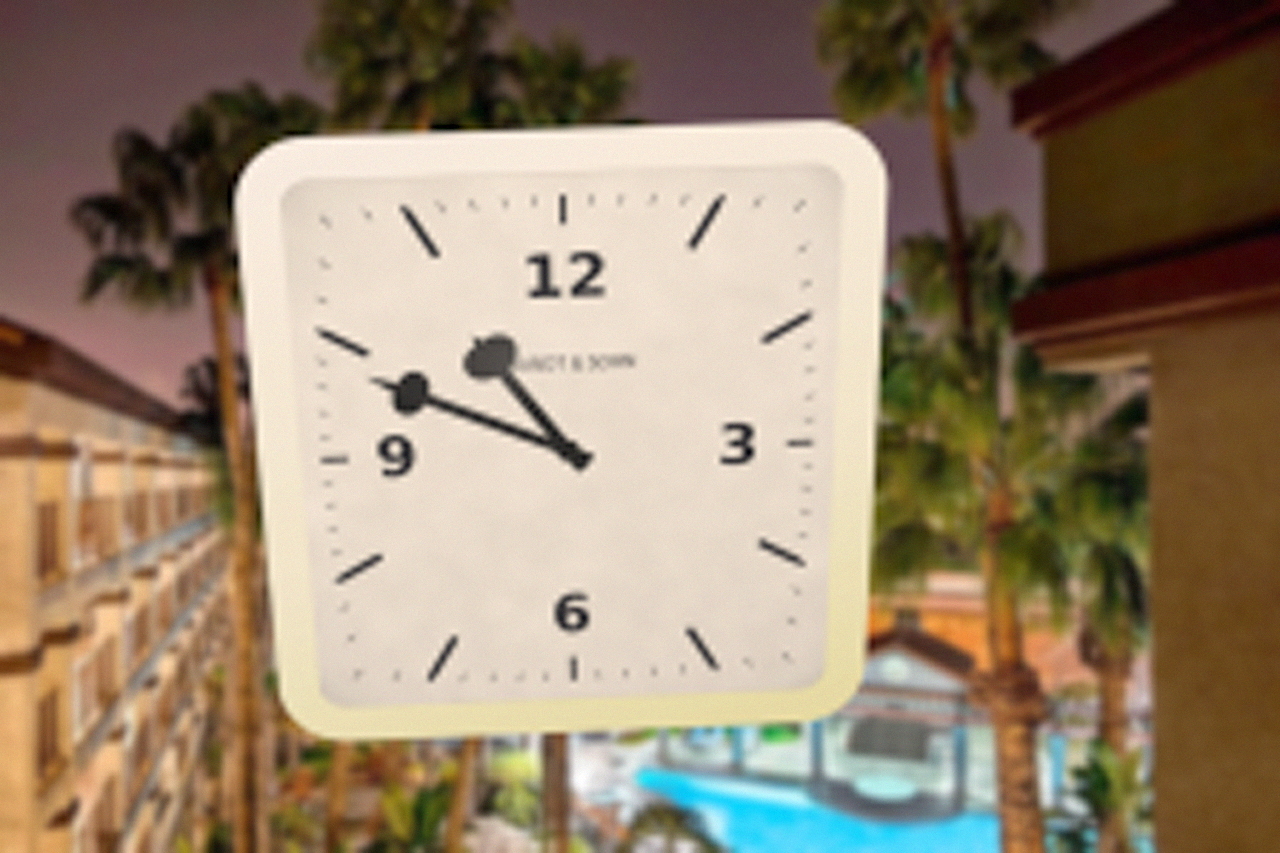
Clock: 10:49
